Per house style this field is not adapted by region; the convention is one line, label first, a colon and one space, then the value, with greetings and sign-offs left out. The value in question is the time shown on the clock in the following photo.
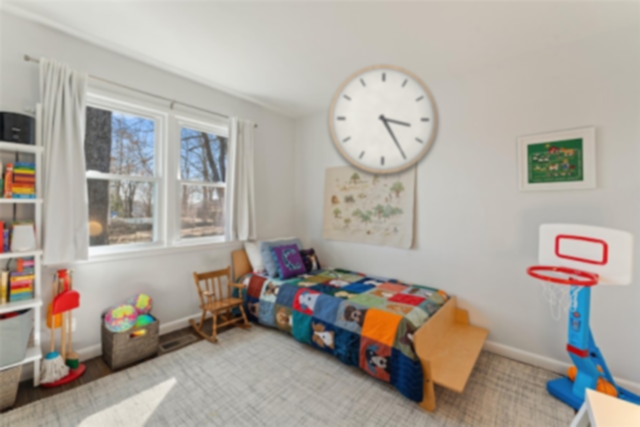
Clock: 3:25
